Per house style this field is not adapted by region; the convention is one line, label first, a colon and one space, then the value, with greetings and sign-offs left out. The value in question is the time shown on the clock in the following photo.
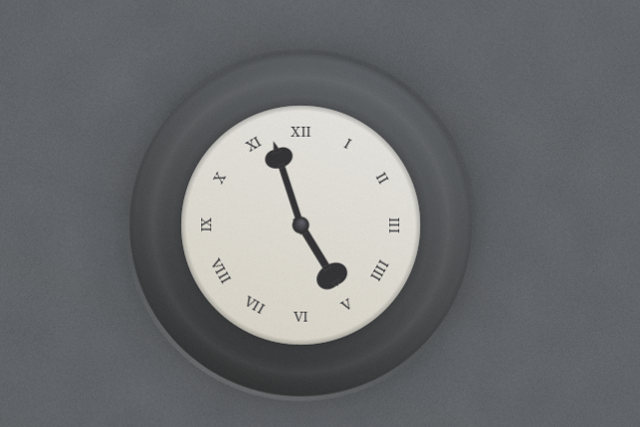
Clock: 4:57
